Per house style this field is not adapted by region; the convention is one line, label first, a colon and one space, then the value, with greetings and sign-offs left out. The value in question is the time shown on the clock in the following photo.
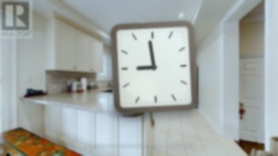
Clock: 8:59
